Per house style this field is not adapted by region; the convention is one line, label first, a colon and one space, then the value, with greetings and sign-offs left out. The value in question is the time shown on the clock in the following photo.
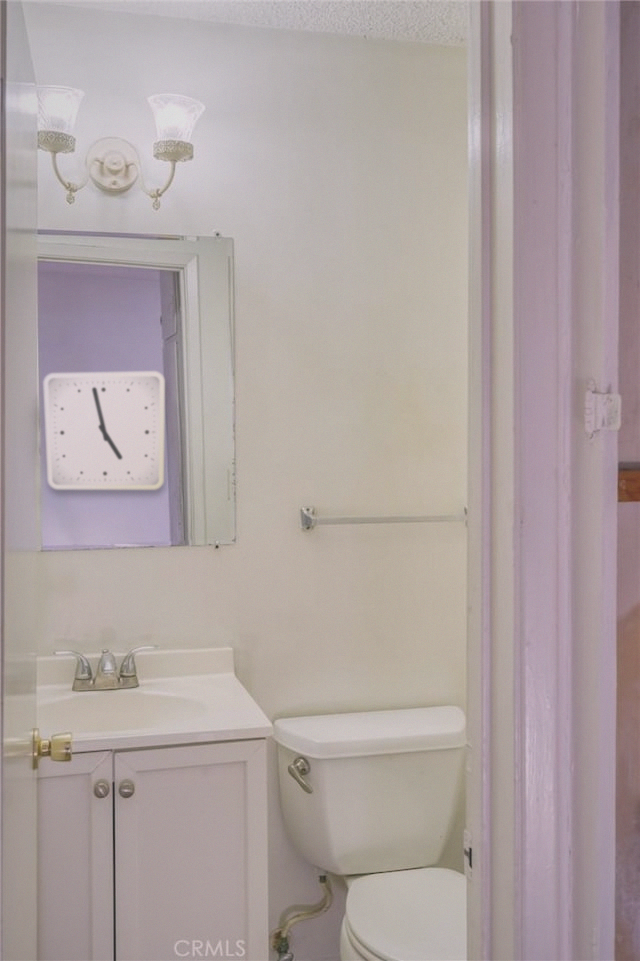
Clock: 4:58
